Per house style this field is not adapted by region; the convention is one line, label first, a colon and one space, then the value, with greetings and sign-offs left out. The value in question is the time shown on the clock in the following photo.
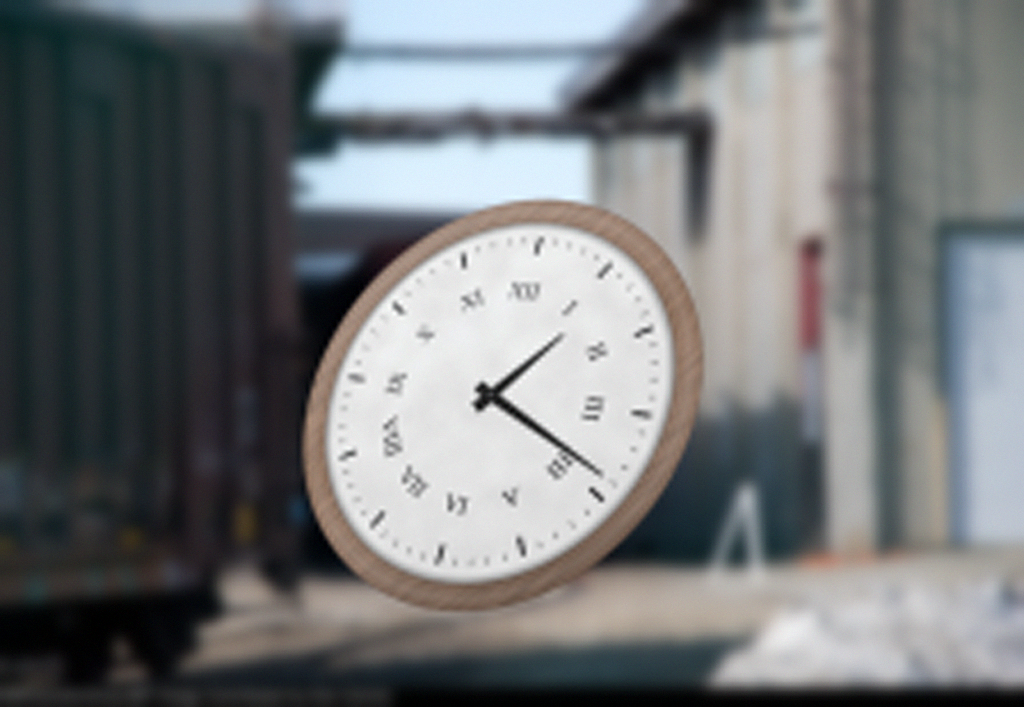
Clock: 1:19
